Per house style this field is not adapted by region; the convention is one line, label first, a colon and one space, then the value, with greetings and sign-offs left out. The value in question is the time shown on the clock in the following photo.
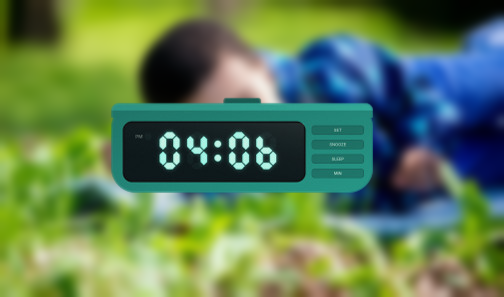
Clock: 4:06
